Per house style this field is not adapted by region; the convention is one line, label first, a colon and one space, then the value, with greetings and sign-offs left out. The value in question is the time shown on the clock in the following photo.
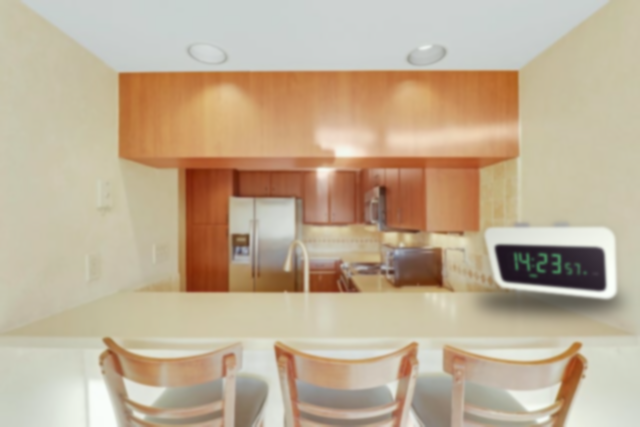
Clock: 14:23
